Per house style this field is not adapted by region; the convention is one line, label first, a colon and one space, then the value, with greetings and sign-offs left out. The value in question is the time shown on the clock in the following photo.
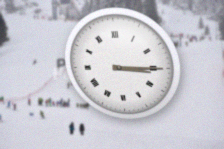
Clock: 3:15
